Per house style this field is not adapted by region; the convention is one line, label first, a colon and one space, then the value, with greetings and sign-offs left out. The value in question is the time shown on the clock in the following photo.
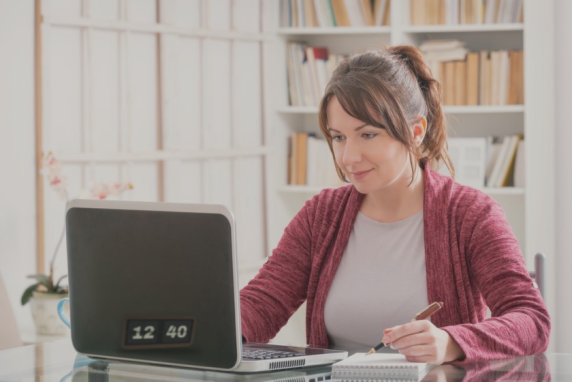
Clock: 12:40
